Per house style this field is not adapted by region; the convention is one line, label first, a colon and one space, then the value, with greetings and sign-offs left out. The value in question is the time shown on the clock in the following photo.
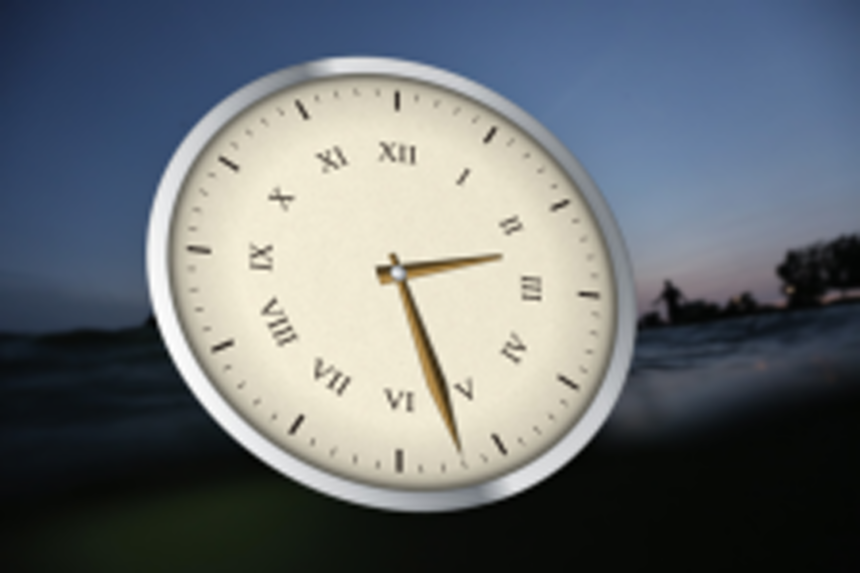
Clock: 2:27
